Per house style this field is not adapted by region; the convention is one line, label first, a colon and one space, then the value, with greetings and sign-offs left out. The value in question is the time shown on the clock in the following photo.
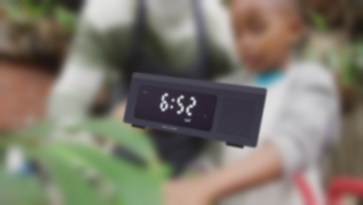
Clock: 6:52
